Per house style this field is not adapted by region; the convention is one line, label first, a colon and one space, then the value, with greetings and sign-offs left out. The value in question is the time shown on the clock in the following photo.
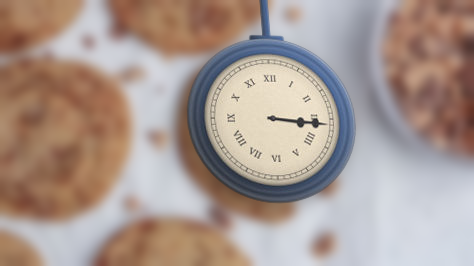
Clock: 3:16
